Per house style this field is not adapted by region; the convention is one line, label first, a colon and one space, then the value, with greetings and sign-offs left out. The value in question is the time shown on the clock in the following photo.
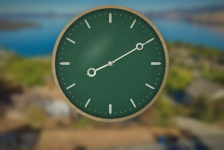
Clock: 8:10
